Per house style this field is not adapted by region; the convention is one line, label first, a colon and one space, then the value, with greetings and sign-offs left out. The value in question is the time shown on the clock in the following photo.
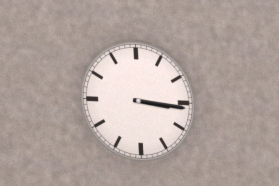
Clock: 3:16
